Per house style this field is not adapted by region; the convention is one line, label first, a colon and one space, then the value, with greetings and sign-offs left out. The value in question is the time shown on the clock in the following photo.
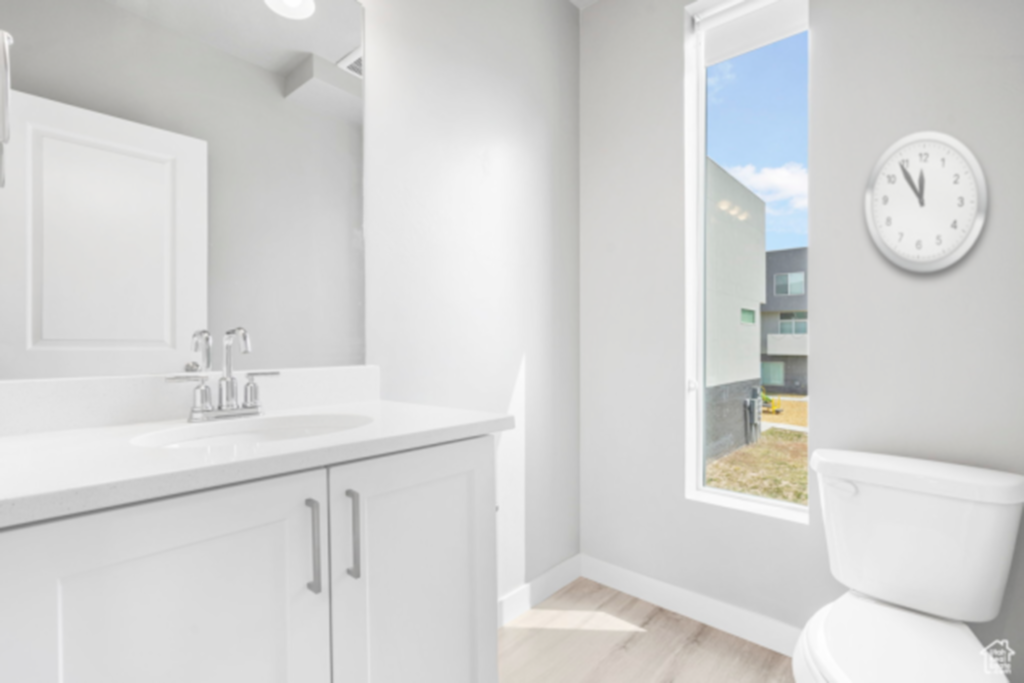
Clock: 11:54
